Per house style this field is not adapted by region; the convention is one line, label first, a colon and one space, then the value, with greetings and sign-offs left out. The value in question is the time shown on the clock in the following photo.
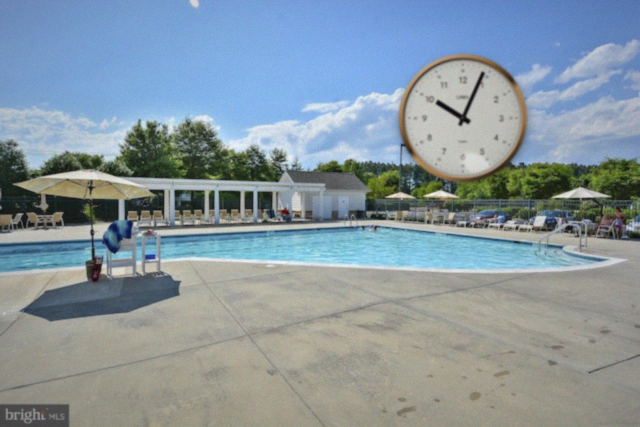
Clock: 10:04
